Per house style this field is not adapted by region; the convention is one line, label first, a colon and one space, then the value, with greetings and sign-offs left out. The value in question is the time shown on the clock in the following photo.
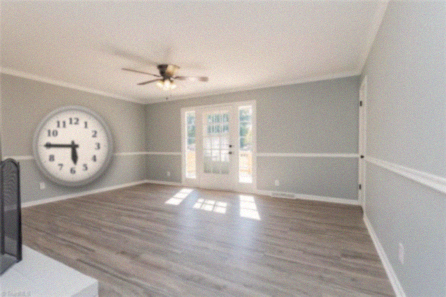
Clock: 5:45
